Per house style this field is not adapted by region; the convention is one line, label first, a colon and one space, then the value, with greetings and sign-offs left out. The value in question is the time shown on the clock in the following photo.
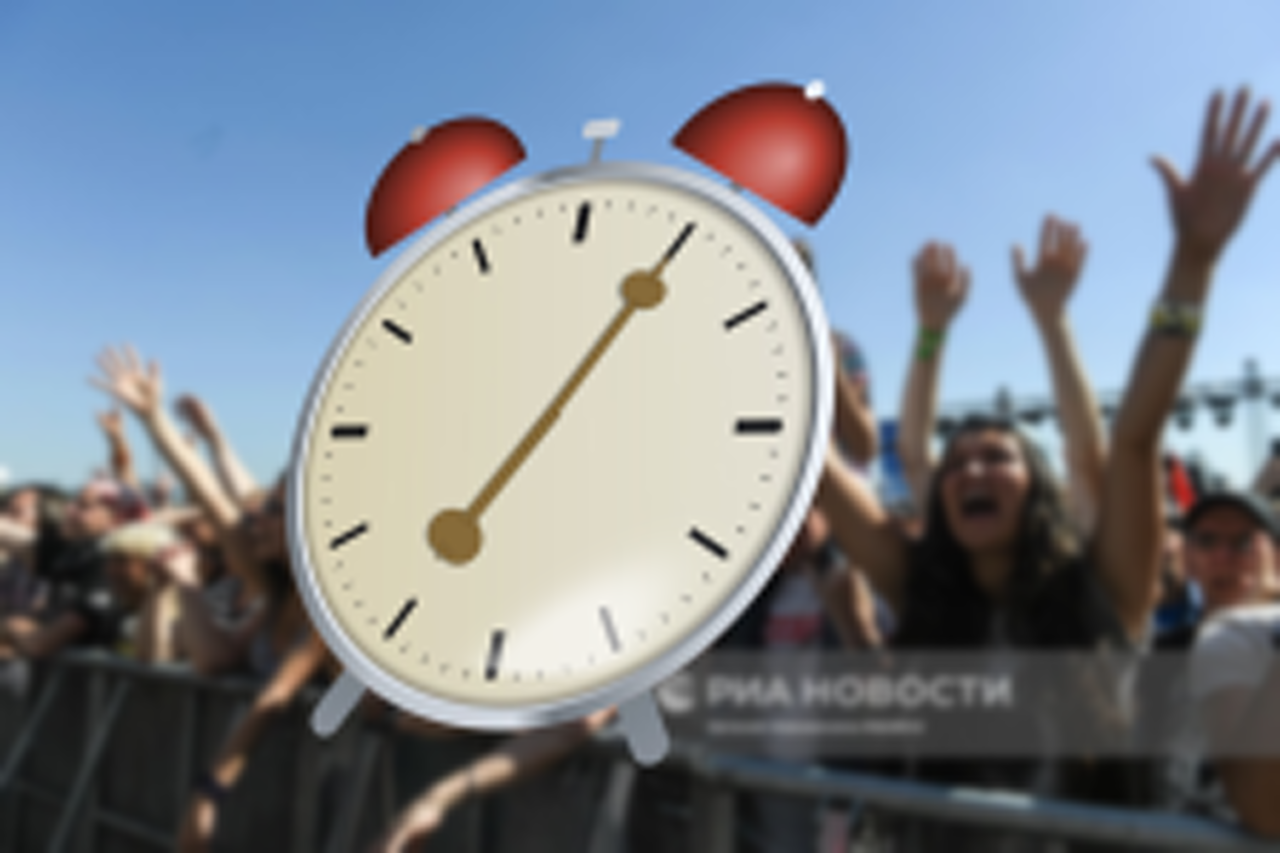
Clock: 7:05
